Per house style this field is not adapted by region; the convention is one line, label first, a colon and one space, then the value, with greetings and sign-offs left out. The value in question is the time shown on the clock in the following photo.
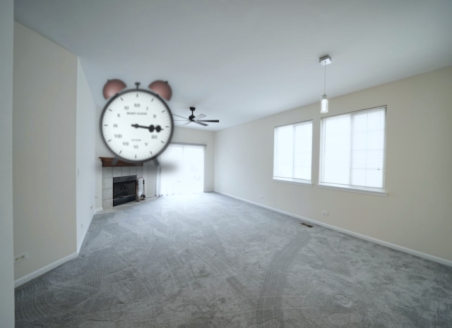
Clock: 3:16
